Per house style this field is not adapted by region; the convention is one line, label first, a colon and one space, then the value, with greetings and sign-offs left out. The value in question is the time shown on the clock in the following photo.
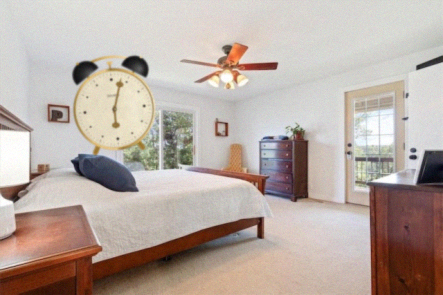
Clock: 6:03
